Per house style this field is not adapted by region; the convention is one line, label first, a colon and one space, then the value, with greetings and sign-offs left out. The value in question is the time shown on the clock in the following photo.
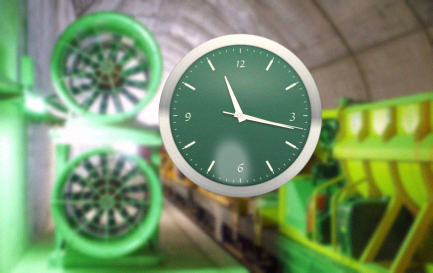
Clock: 11:17:17
